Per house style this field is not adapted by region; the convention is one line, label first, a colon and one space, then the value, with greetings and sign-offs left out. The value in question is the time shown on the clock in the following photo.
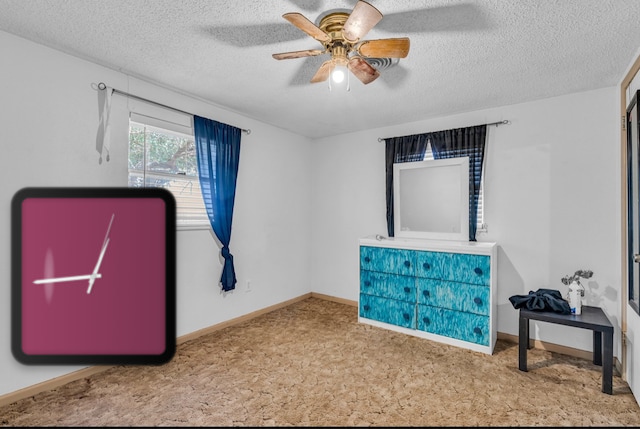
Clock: 12:44:03
